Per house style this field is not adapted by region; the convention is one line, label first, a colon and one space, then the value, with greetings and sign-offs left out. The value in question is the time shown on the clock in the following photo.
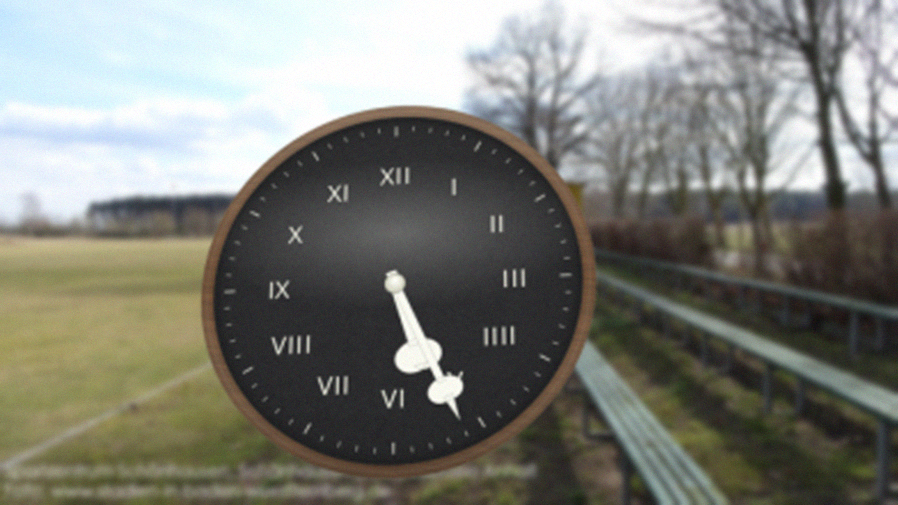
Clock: 5:26
